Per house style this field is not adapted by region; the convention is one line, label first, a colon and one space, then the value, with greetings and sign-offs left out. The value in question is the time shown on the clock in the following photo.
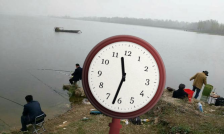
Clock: 11:32
